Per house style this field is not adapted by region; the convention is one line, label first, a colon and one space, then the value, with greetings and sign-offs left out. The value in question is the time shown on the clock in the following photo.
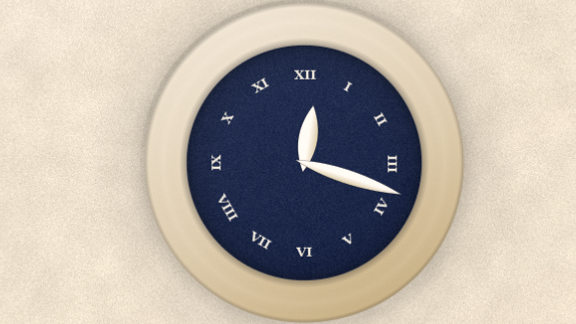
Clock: 12:18
